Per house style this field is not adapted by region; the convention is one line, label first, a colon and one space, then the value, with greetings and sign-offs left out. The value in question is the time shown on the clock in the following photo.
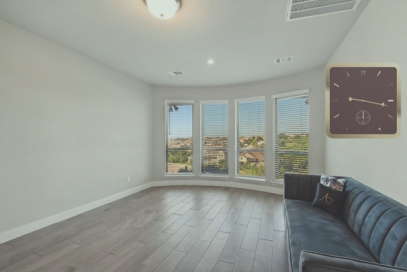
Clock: 9:17
